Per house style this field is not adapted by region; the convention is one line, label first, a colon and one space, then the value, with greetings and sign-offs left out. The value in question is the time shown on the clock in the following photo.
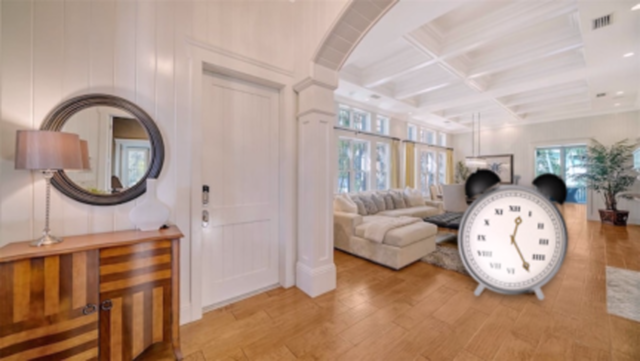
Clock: 12:25
